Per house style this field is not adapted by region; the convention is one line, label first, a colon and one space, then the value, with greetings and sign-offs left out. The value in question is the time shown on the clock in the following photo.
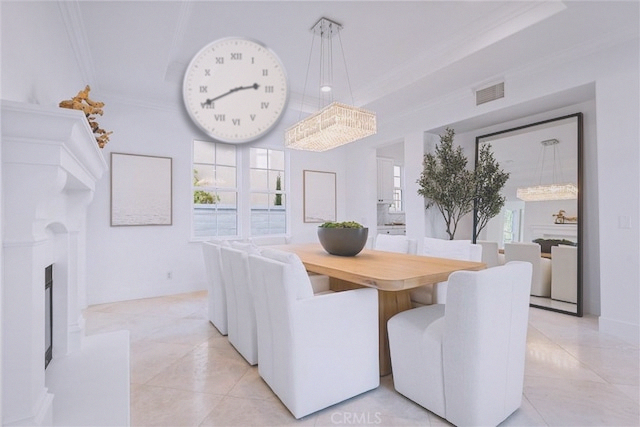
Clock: 2:41
